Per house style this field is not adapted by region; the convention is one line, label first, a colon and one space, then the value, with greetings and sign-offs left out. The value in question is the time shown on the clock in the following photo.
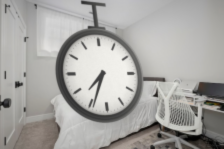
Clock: 7:34
